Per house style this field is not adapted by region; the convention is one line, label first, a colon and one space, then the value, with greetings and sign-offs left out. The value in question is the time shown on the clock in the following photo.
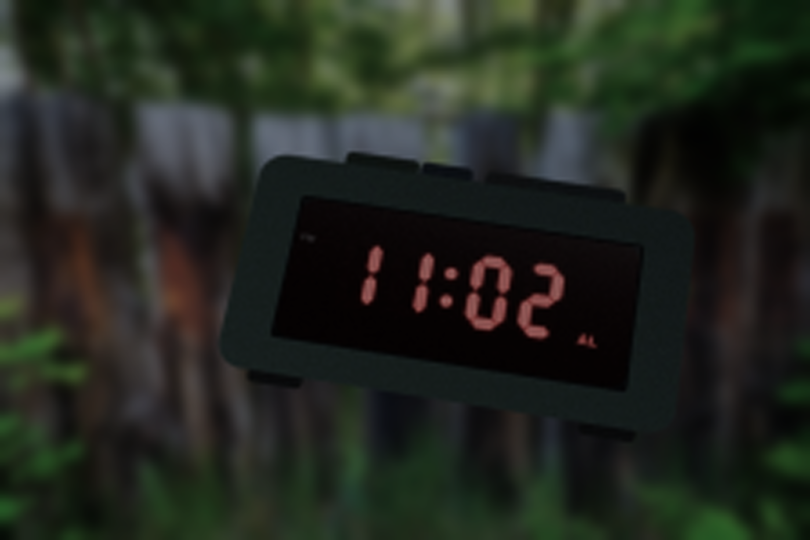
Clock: 11:02
